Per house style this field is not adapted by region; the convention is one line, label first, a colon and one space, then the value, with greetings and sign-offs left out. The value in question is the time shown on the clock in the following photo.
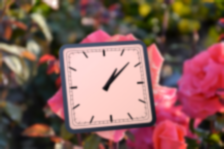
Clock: 1:08
